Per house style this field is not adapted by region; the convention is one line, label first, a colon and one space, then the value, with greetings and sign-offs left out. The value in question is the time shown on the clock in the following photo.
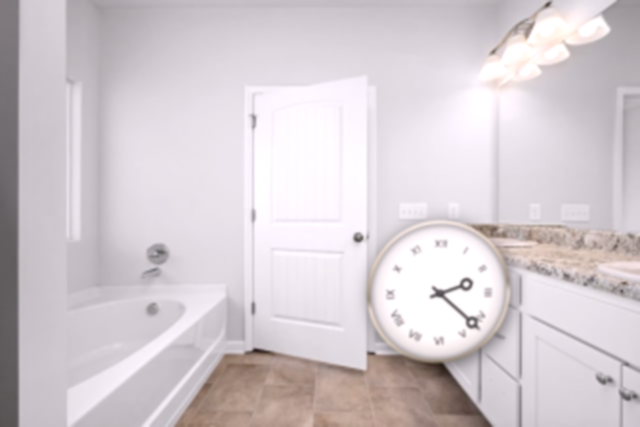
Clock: 2:22
